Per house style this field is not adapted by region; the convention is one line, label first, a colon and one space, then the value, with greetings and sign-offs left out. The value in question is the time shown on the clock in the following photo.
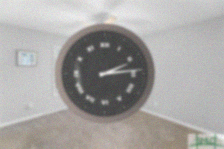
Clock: 2:14
